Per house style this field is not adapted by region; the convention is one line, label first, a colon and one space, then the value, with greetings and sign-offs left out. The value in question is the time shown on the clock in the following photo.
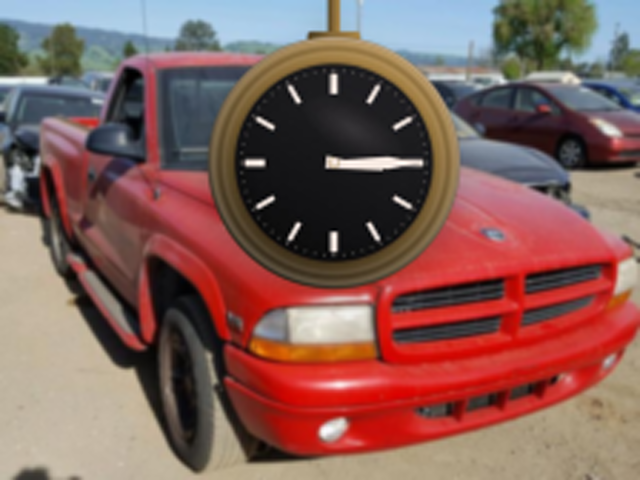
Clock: 3:15
